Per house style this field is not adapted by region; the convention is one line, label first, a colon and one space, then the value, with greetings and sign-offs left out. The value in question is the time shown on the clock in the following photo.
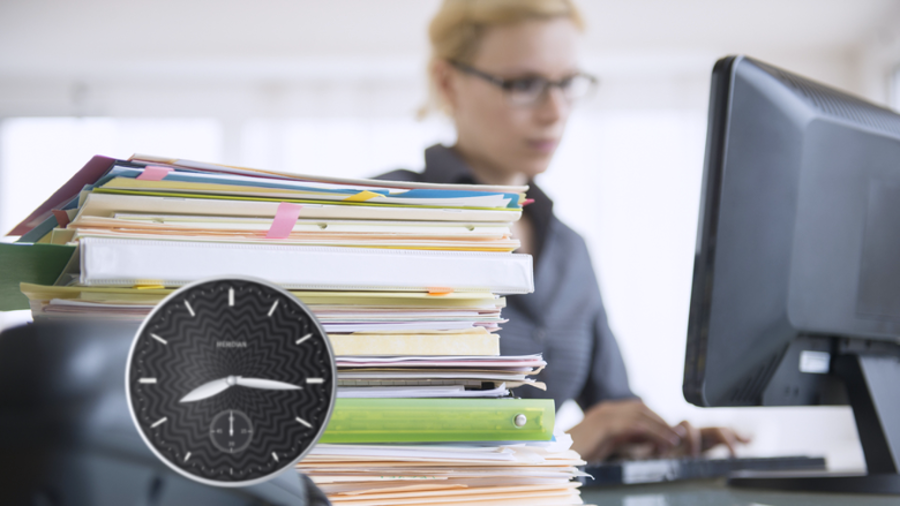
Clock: 8:16
